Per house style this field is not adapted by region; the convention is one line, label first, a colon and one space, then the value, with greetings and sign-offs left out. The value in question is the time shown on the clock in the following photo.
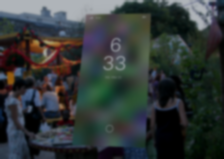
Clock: 6:33
